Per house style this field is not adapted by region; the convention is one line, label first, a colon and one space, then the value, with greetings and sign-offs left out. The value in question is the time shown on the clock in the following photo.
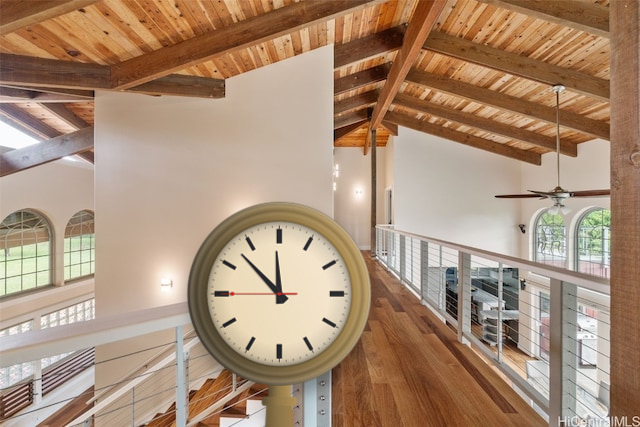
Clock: 11:52:45
